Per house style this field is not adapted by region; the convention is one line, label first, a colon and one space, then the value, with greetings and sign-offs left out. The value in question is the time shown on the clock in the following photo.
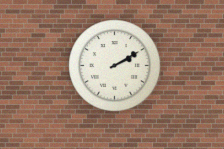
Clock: 2:10
